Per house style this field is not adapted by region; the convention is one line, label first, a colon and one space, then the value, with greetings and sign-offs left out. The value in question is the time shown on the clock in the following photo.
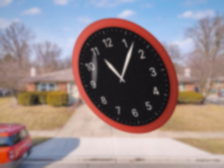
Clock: 11:07
